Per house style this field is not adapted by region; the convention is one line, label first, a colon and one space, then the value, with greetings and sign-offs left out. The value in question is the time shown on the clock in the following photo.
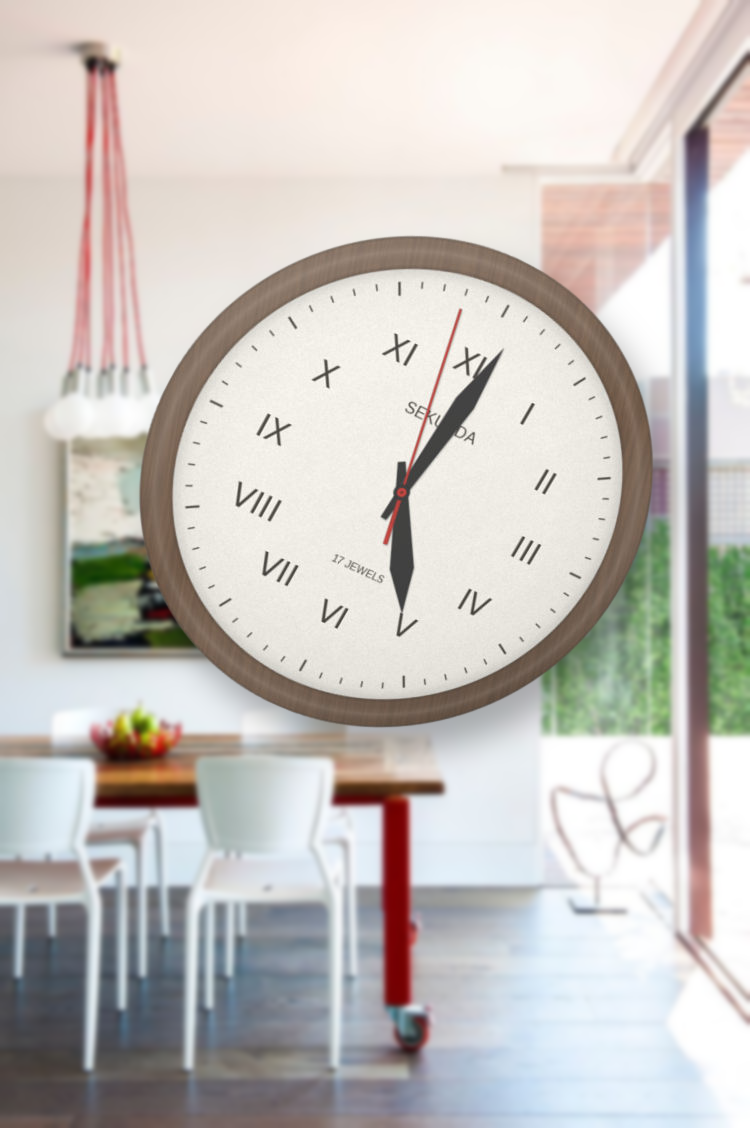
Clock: 5:00:58
